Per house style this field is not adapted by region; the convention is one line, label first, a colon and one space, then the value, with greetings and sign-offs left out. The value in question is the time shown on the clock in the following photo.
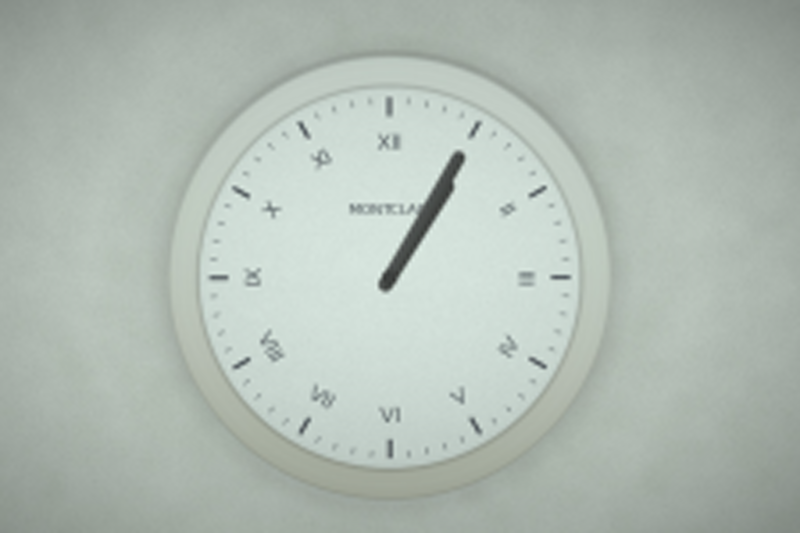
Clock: 1:05
